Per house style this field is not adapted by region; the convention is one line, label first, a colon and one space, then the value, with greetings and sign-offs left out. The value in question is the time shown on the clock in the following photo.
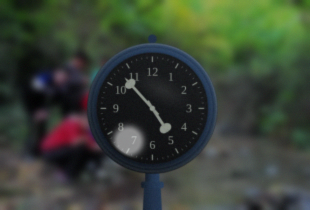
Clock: 4:53
